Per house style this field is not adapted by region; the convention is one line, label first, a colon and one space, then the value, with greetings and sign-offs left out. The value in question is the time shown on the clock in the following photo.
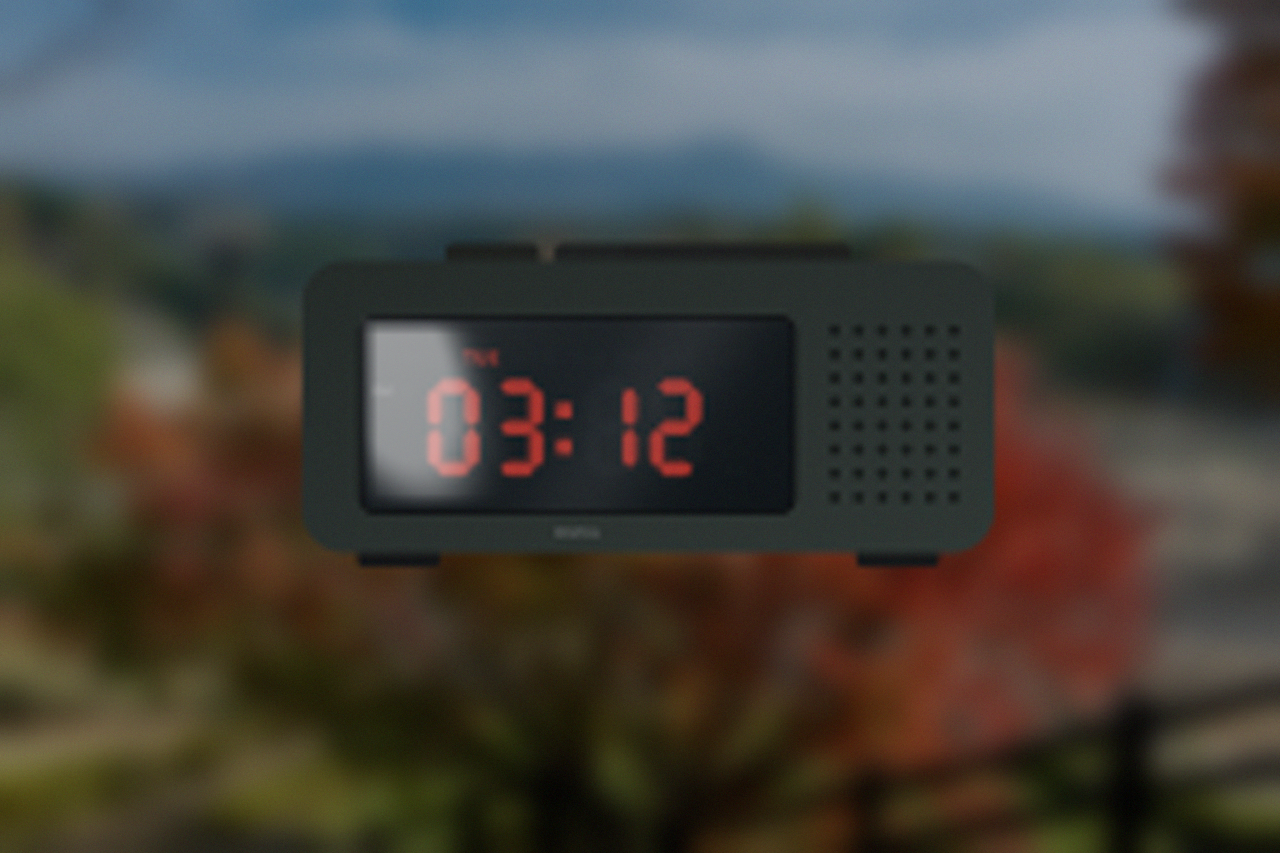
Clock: 3:12
